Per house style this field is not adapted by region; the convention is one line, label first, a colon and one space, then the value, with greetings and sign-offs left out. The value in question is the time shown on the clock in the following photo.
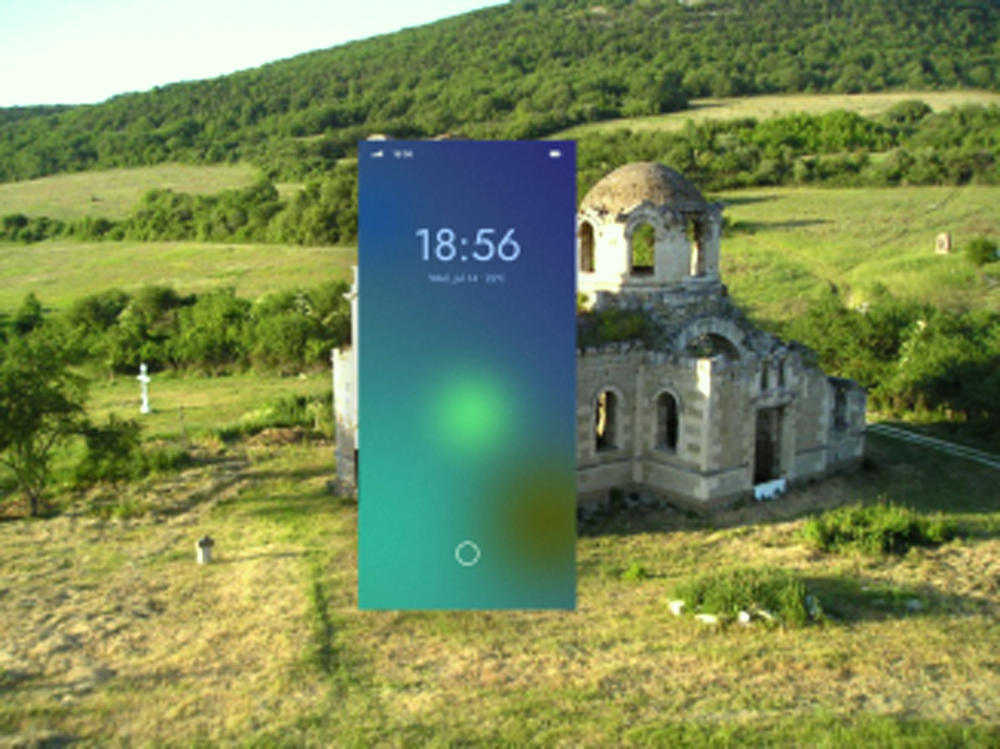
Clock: 18:56
